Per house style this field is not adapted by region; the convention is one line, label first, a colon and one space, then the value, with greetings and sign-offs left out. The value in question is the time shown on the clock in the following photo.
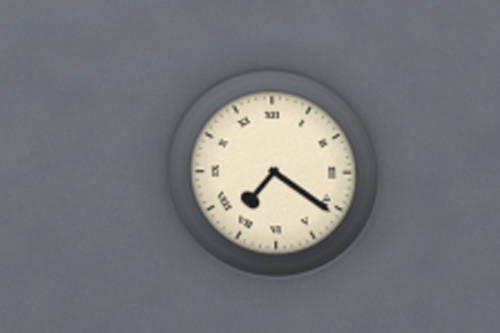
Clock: 7:21
